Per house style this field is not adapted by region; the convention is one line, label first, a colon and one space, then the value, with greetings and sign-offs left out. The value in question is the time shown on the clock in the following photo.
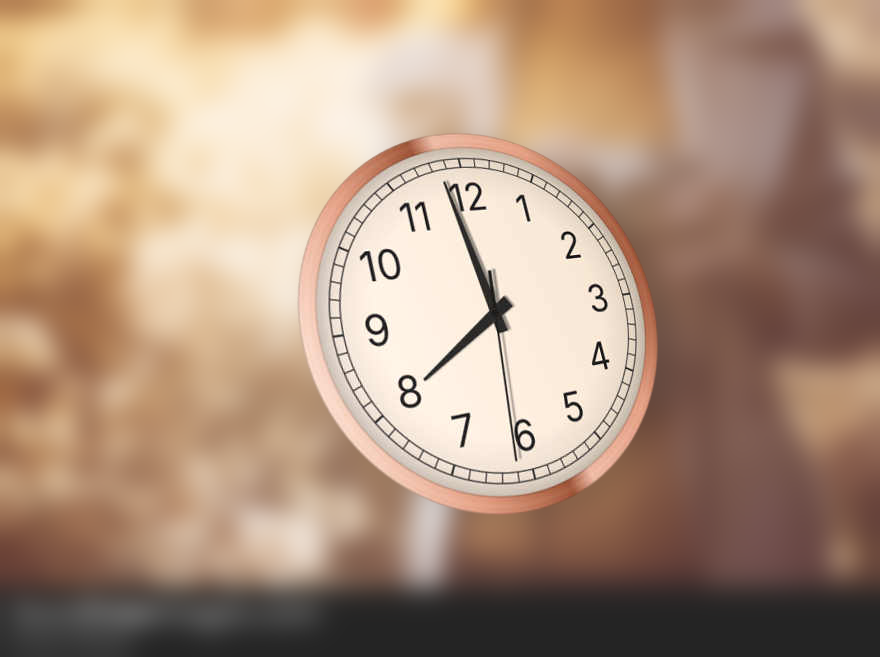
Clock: 7:58:31
